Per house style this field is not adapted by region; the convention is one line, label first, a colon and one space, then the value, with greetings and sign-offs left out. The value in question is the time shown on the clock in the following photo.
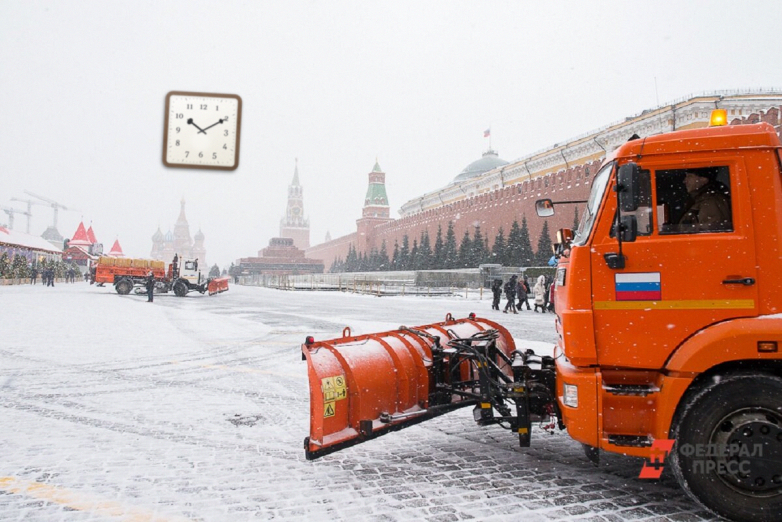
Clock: 10:10
